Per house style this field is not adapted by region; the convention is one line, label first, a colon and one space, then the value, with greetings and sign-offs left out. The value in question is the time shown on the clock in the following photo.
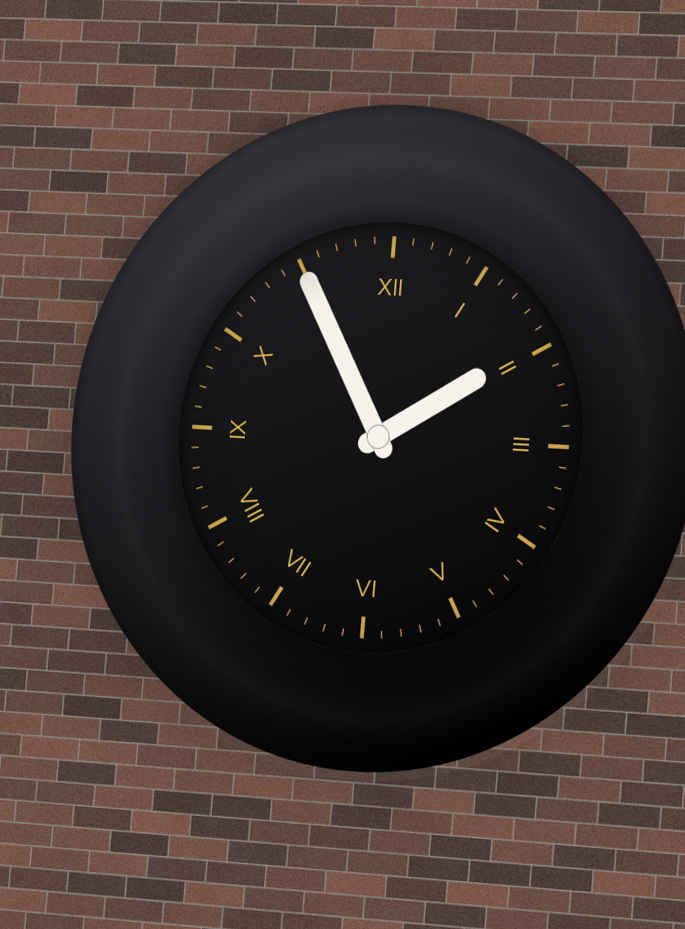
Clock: 1:55
